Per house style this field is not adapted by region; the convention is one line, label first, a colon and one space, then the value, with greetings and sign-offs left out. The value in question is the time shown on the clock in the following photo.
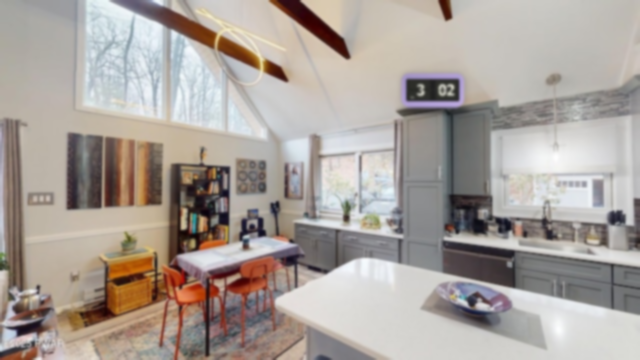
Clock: 3:02
